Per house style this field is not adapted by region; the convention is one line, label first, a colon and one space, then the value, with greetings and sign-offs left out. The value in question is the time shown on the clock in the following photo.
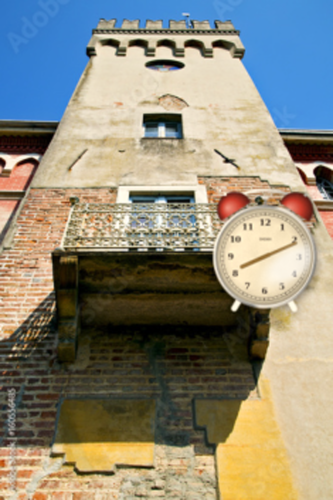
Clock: 8:11
